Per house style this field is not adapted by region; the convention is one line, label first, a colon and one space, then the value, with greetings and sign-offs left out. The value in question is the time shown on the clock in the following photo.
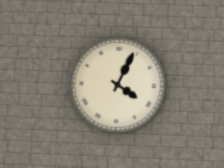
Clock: 4:04
